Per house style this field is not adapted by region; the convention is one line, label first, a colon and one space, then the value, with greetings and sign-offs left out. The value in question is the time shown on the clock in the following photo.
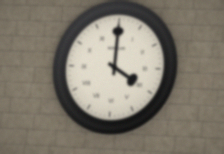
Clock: 4:00
